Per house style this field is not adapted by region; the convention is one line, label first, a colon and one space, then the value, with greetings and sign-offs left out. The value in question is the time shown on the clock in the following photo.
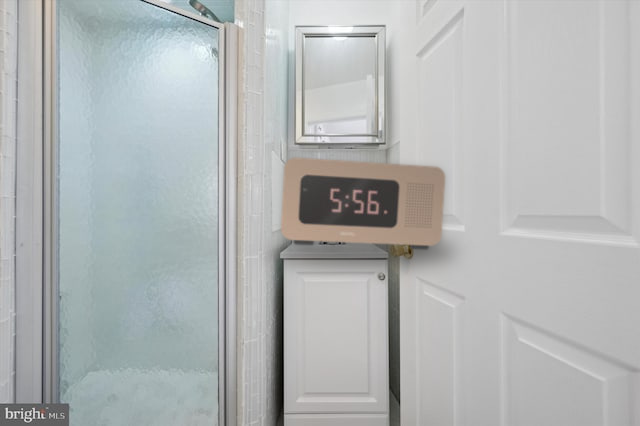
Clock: 5:56
